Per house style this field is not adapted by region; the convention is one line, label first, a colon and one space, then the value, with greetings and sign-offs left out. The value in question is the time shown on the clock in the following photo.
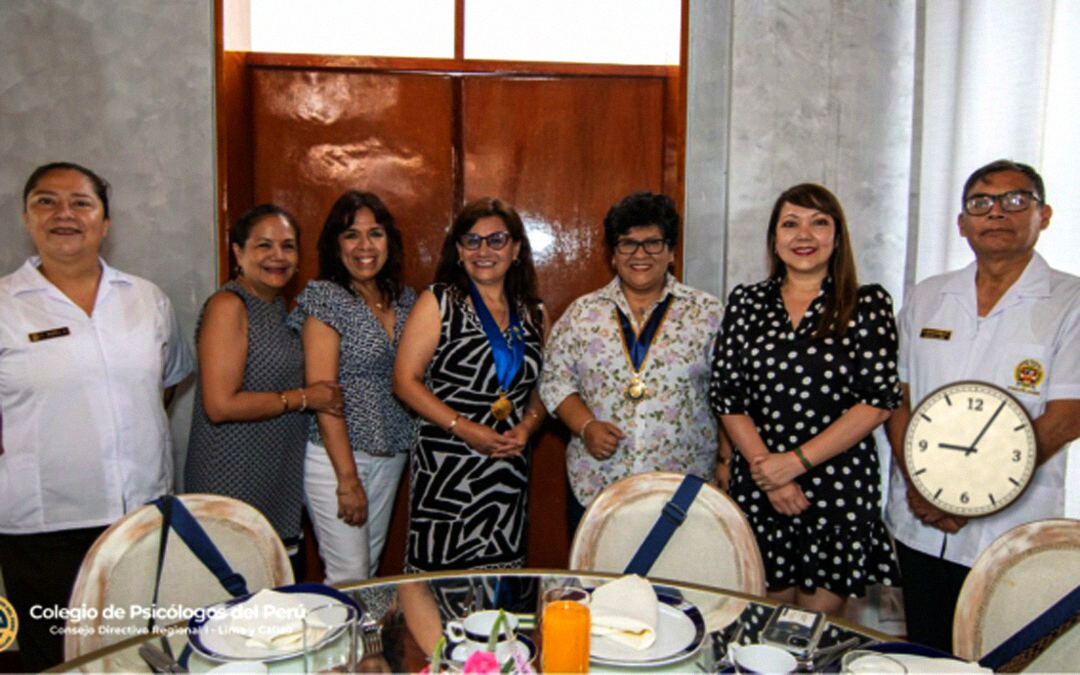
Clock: 9:05
